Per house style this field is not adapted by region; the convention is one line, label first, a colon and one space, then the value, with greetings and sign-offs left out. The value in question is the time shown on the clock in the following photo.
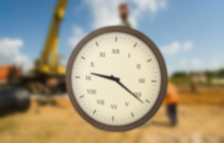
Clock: 9:21
